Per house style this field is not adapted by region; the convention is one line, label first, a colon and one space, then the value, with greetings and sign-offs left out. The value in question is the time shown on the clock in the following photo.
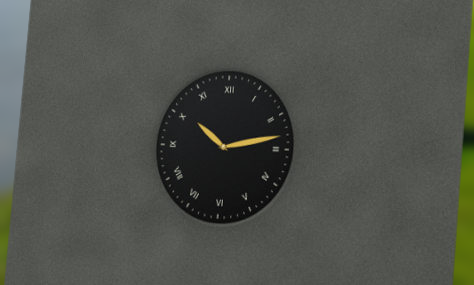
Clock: 10:13
